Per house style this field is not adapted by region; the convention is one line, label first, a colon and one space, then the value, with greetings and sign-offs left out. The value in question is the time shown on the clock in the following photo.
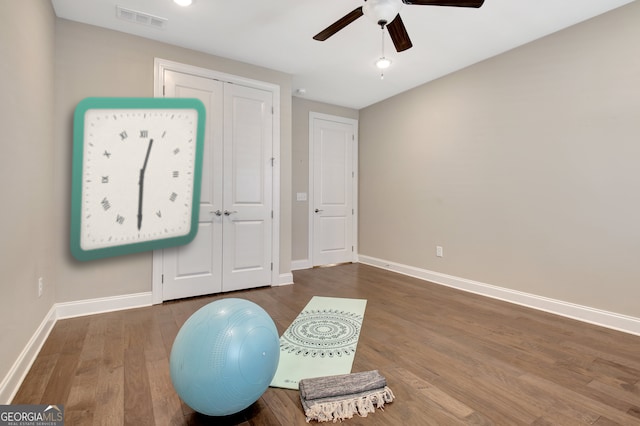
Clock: 12:30
